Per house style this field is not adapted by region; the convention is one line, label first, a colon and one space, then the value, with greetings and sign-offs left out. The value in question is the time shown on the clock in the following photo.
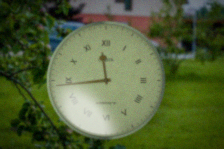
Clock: 11:44
